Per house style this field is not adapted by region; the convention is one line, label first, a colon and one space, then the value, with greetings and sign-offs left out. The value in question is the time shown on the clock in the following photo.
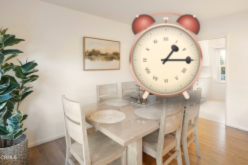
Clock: 1:15
